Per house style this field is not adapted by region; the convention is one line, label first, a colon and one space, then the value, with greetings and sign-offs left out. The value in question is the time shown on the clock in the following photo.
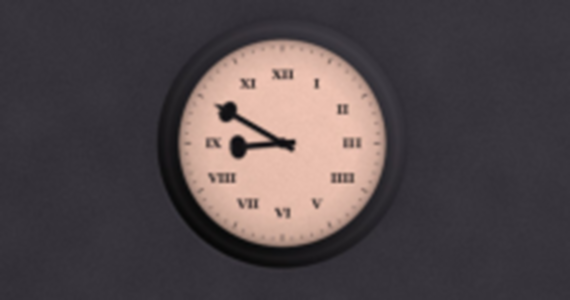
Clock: 8:50
